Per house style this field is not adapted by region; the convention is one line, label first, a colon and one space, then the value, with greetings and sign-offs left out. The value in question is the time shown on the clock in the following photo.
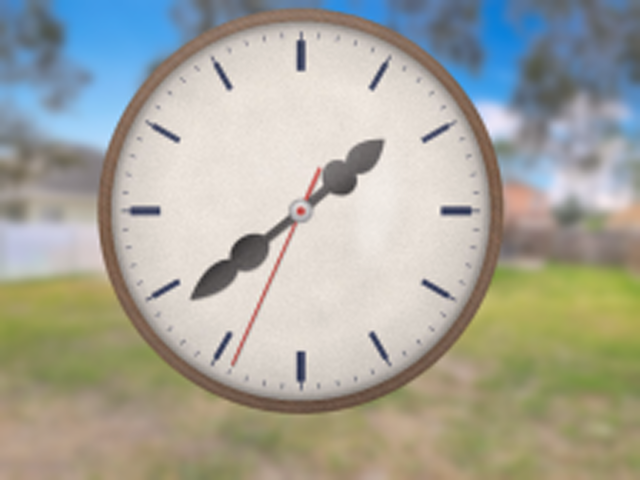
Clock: 1:38:34
